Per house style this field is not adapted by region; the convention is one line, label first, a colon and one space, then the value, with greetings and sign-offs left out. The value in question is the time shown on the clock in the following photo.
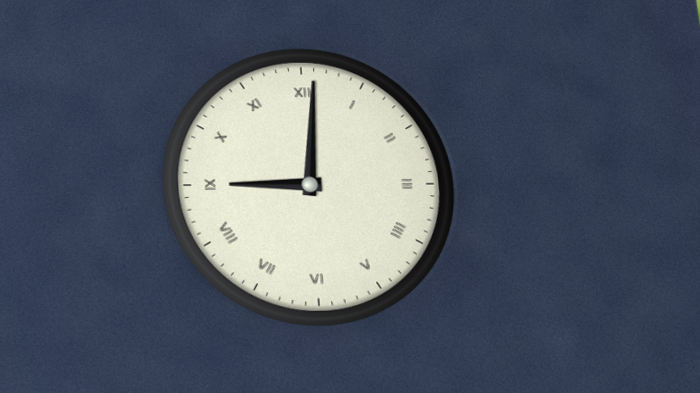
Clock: 9:01
